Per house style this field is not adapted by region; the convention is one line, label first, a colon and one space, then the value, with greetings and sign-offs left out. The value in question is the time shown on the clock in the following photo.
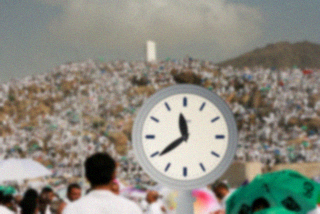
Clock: 11:39
